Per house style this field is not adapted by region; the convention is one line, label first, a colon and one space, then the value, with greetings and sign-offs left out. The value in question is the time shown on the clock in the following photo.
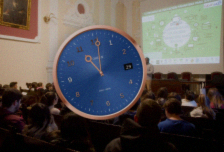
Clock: 11:01
